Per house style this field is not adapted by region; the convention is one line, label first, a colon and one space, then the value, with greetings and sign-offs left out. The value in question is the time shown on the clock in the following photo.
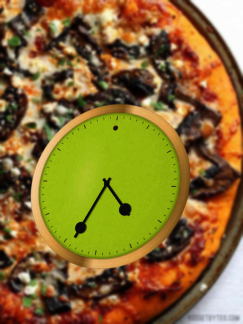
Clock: 4:34
